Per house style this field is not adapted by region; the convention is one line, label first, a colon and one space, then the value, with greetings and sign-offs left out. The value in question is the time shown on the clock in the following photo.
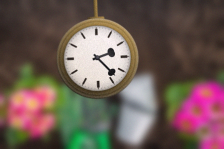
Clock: 2:23
